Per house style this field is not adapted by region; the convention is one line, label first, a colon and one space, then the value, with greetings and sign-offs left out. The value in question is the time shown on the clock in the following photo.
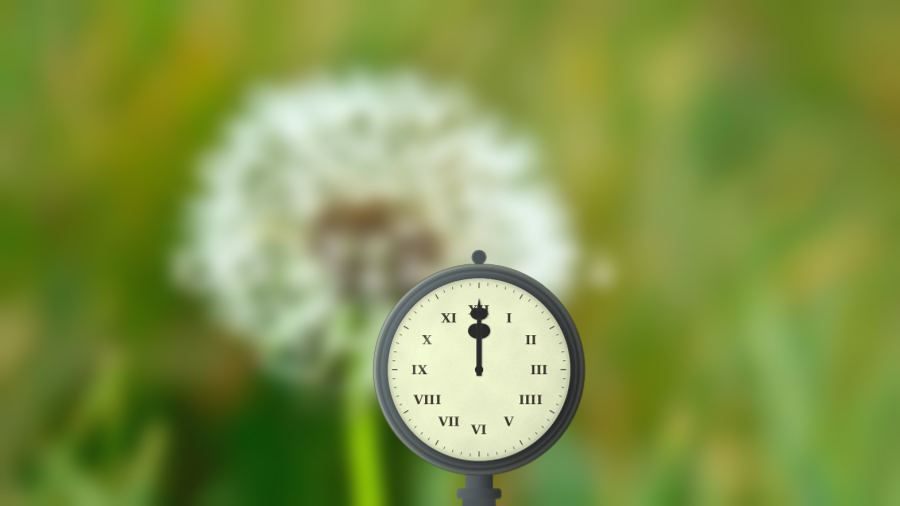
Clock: 12:00
